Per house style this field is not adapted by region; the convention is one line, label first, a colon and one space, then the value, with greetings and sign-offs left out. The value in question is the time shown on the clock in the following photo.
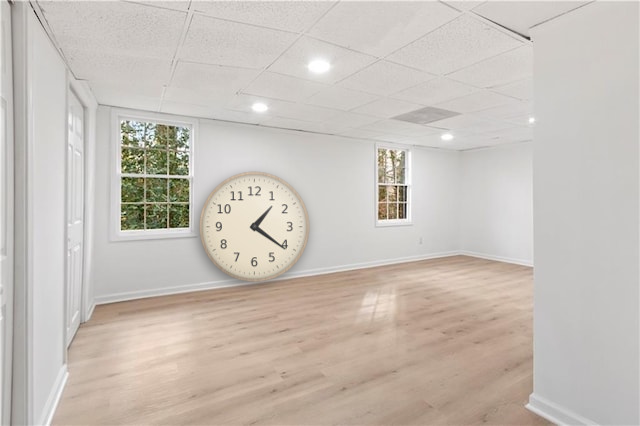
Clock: 1:21
